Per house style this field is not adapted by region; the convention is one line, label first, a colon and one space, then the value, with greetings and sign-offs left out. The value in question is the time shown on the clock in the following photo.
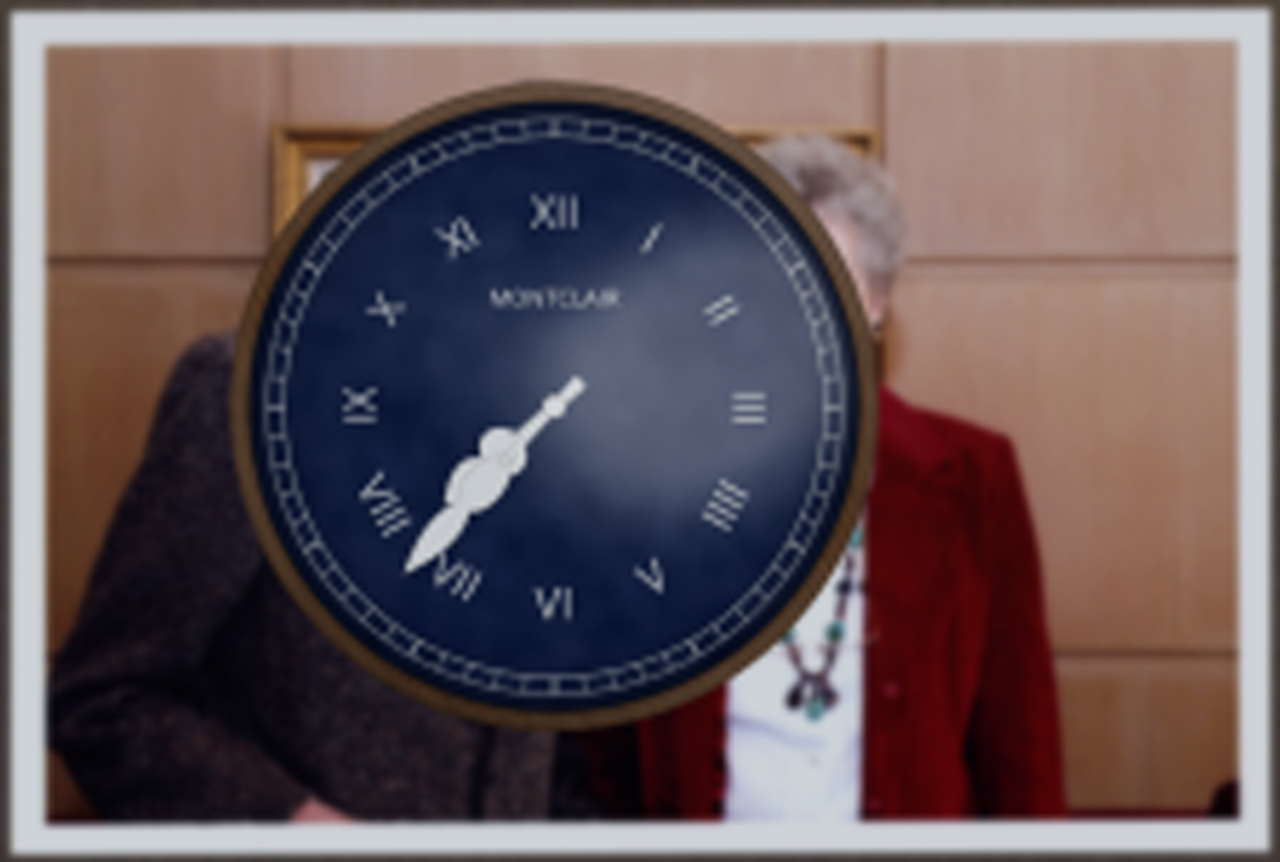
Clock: 7:37
